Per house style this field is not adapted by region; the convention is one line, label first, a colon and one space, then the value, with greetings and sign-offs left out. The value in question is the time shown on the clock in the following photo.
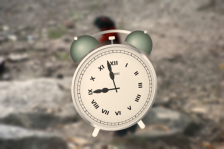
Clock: 8:58
